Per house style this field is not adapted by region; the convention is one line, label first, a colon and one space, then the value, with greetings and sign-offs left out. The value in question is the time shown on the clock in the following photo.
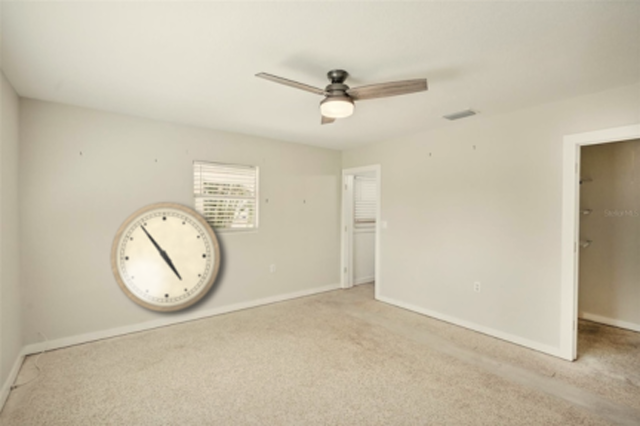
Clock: 4:54
